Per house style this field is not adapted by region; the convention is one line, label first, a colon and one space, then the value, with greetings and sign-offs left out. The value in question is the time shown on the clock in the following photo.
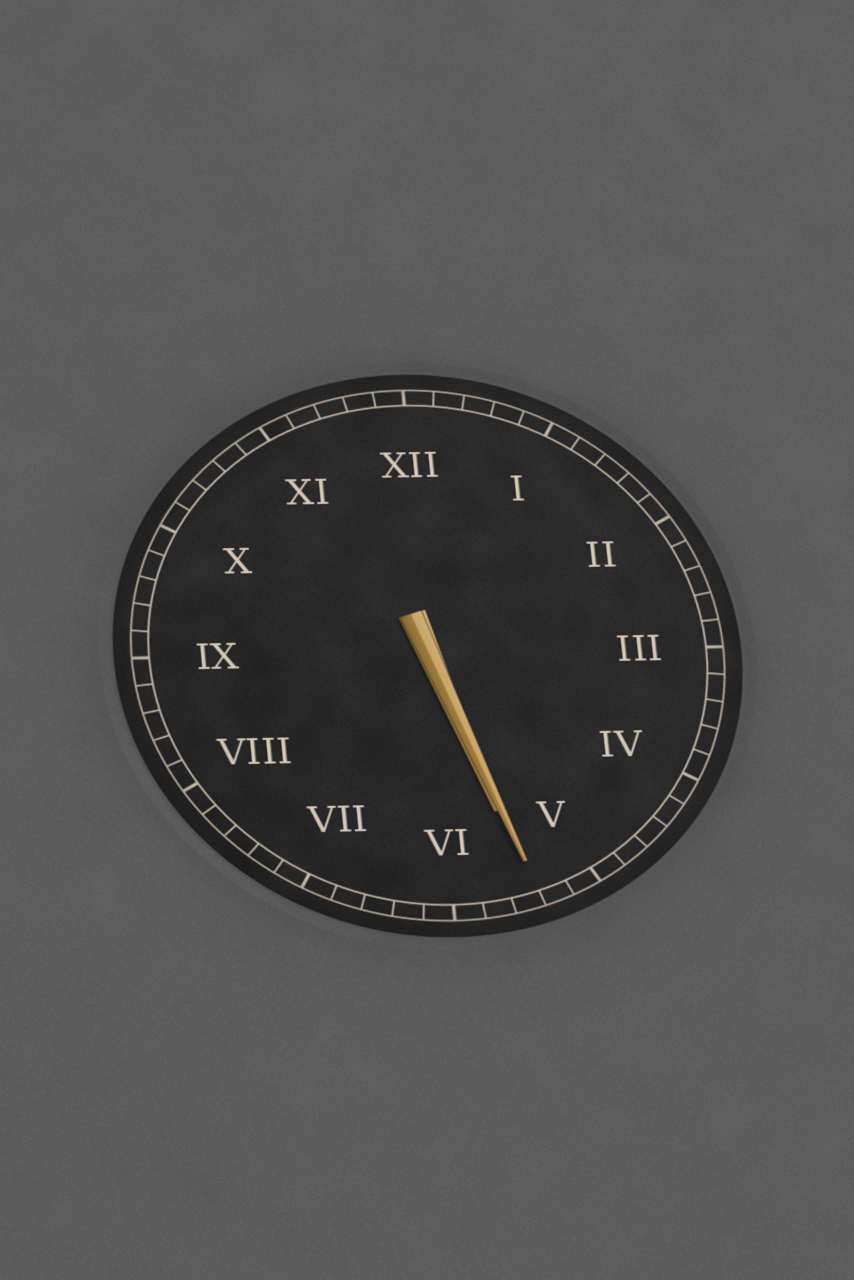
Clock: 5:27
